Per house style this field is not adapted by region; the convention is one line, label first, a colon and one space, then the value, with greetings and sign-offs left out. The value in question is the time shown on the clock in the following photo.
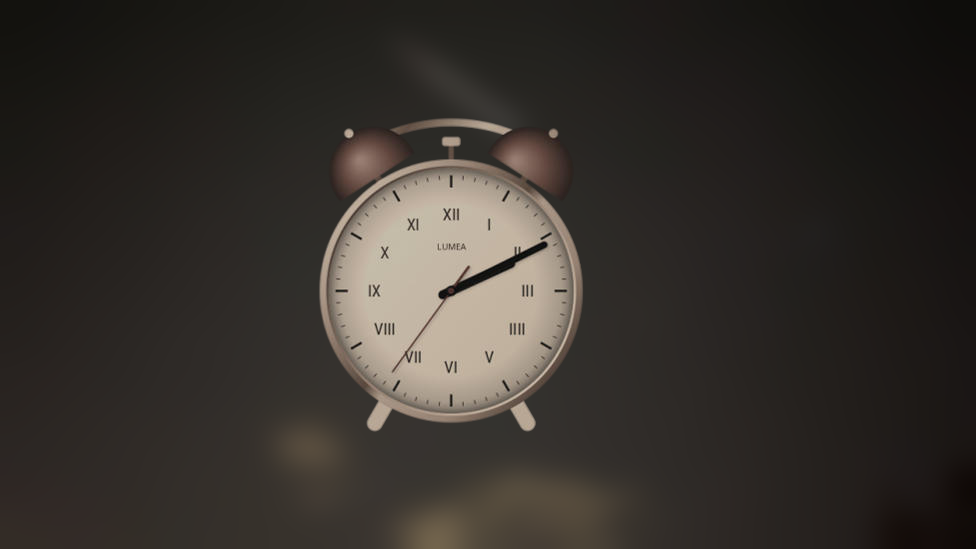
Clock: 2:10:36
